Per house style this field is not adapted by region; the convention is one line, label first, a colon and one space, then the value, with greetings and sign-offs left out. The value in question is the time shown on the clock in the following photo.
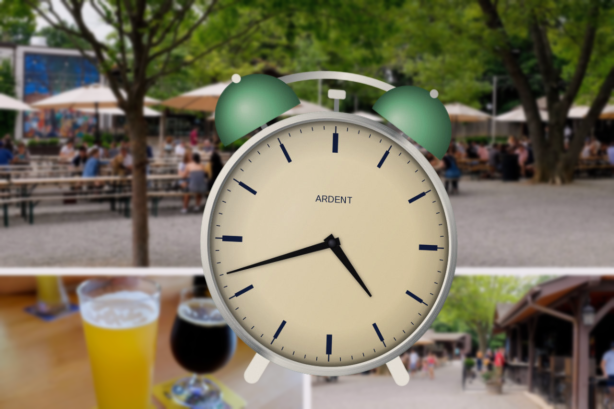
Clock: 4:42
